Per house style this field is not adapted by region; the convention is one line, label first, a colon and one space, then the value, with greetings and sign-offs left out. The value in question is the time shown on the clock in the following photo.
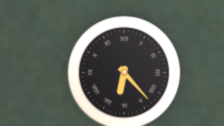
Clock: 6:23
